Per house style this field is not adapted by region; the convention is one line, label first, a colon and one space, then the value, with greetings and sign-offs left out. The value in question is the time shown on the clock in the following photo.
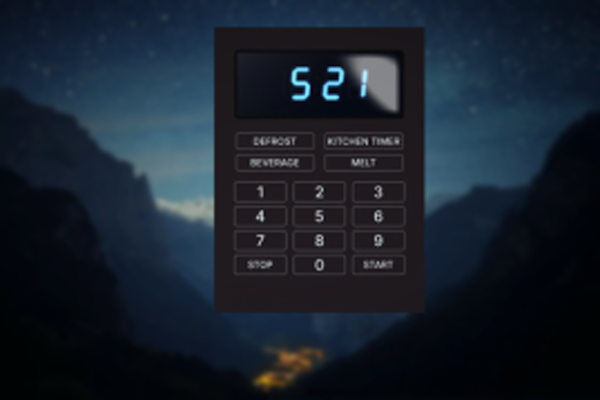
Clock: 5:21
